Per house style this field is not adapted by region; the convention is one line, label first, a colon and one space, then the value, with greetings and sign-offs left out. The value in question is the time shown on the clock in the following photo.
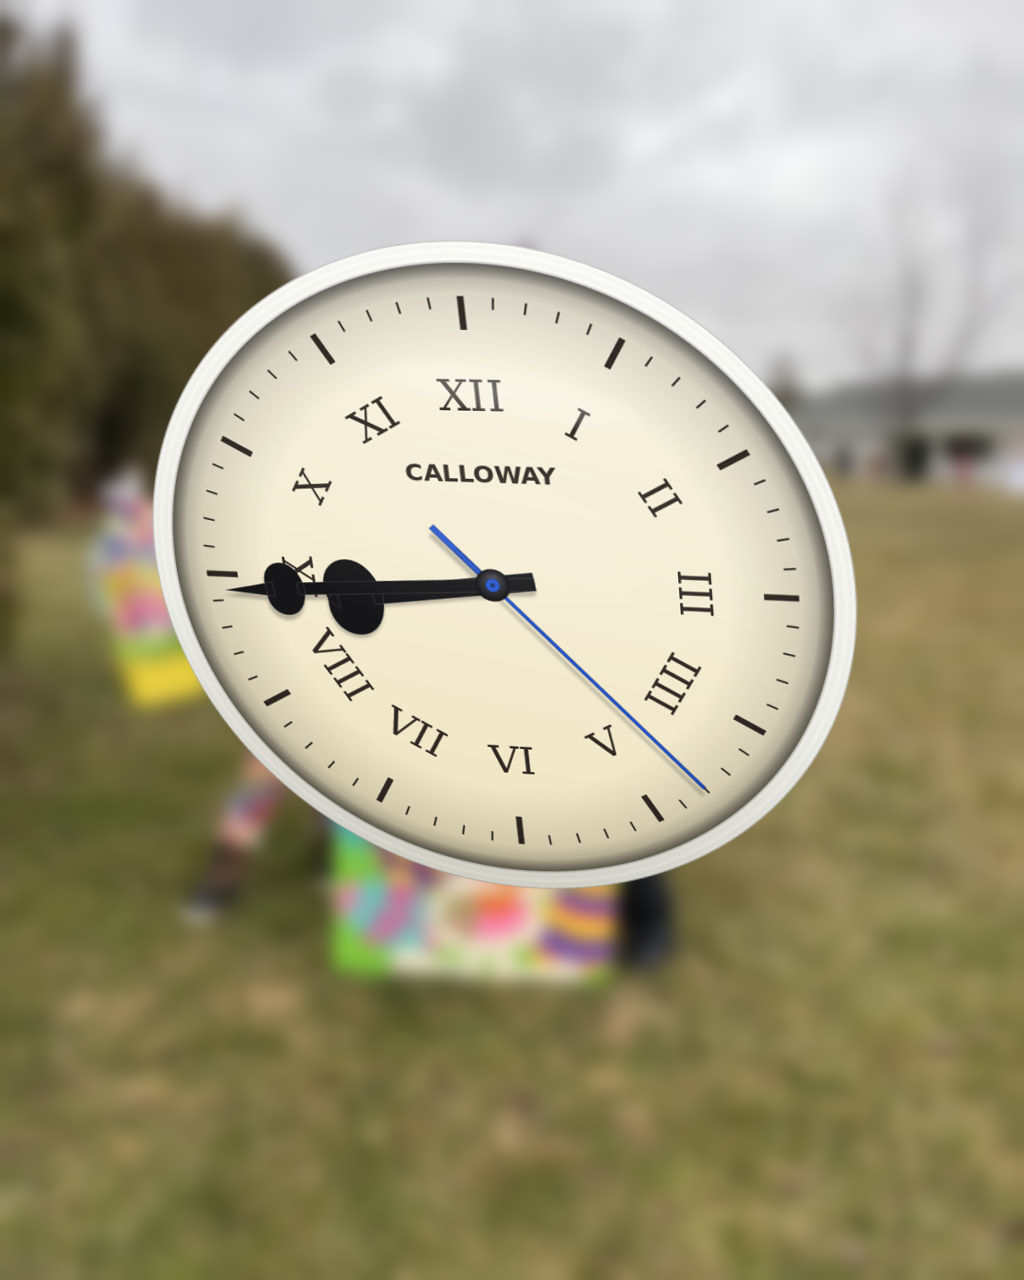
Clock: 8:44:23
